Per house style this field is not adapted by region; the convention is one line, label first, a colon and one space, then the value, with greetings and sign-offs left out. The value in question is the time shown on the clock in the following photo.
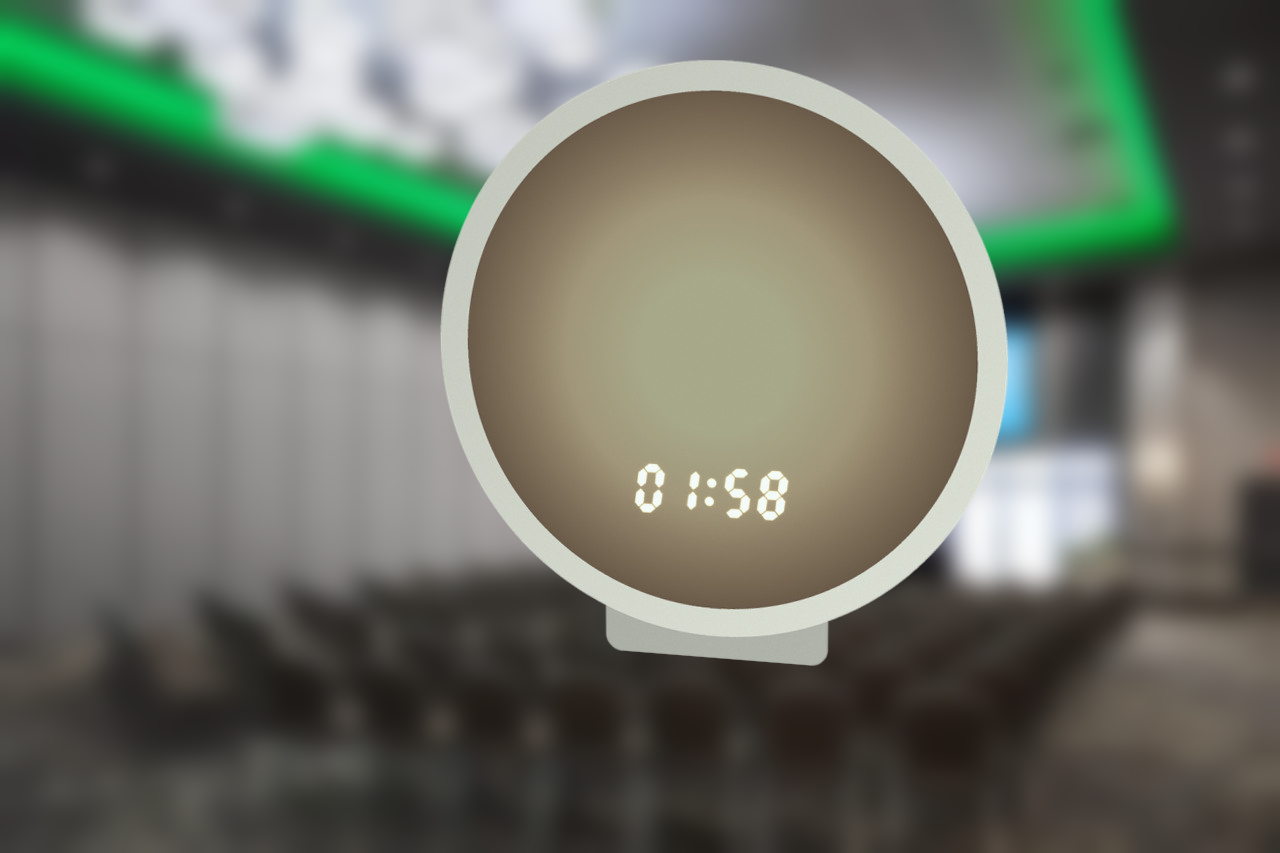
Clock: 1:58
